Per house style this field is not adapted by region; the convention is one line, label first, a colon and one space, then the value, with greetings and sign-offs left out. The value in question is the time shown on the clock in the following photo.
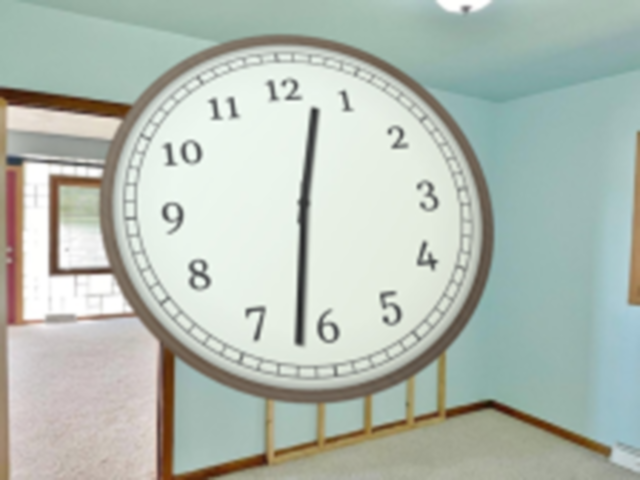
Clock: 12:32
